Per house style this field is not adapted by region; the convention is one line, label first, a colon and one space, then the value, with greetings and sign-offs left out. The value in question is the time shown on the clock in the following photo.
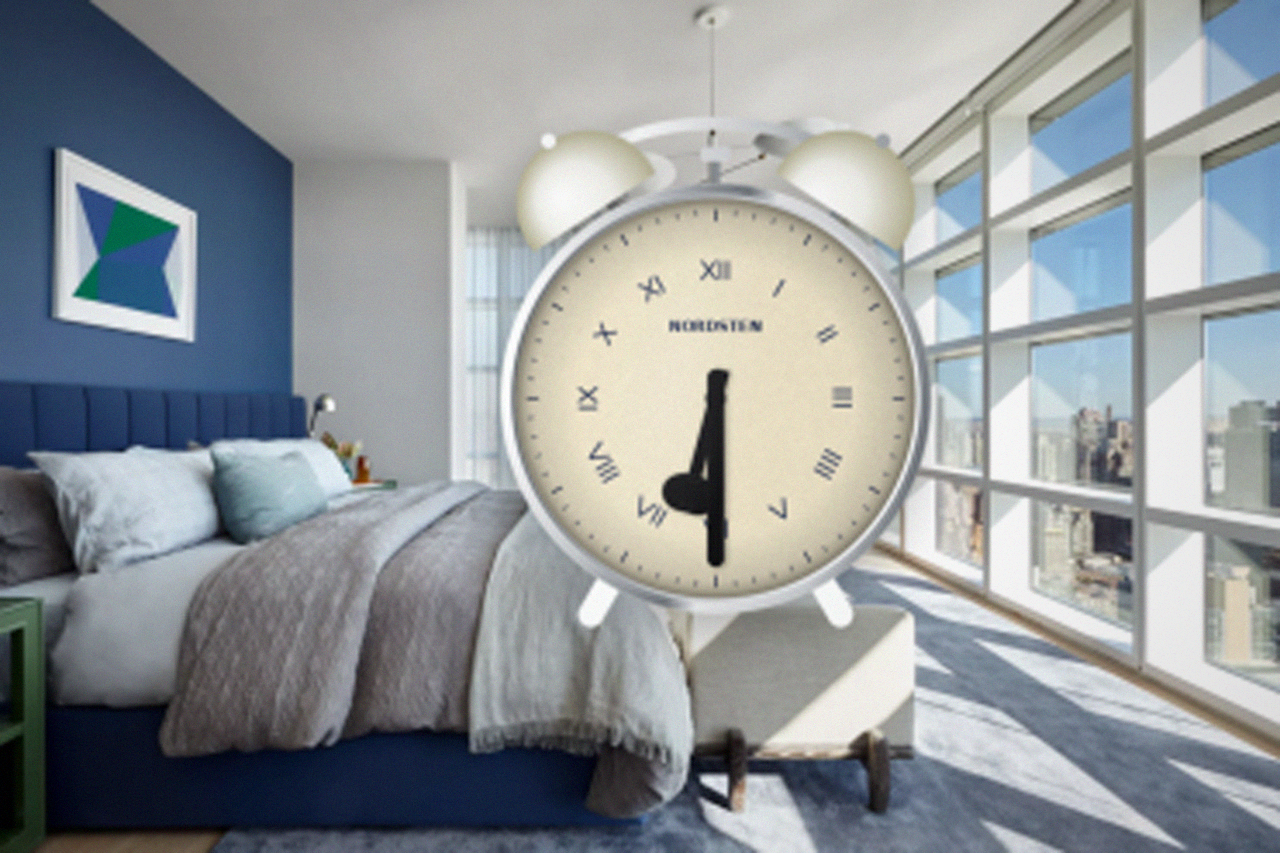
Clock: 6:30
